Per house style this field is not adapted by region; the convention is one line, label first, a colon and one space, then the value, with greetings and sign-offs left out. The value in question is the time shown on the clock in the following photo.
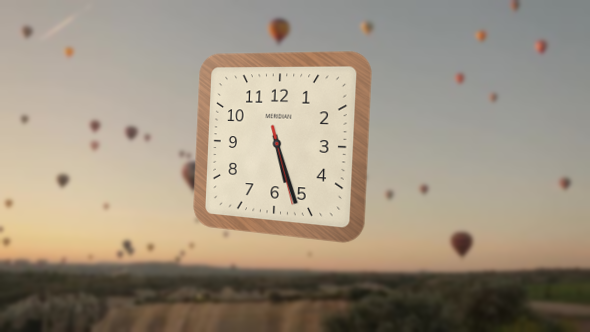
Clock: 5:26:27
